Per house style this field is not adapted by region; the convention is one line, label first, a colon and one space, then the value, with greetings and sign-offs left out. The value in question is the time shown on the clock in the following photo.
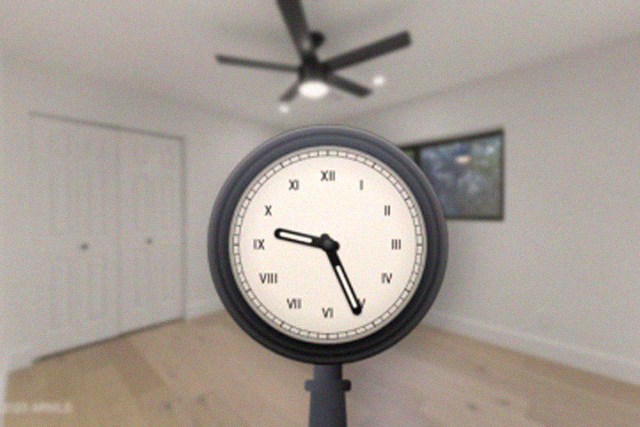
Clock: 9:26
